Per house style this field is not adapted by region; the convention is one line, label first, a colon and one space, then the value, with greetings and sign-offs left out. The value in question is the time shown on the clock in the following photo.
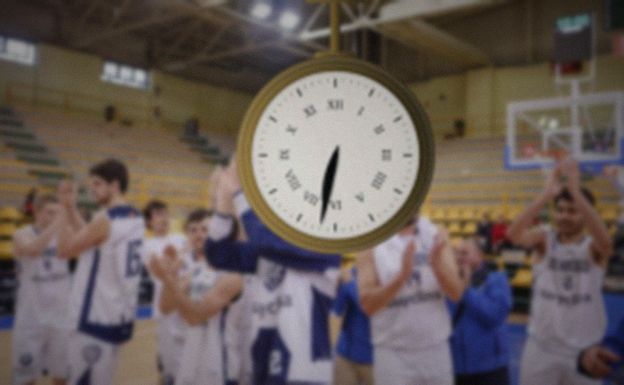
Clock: 6:32
